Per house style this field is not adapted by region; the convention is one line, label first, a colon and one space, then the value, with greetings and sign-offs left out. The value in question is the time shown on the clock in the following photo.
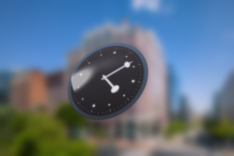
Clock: 4:08
